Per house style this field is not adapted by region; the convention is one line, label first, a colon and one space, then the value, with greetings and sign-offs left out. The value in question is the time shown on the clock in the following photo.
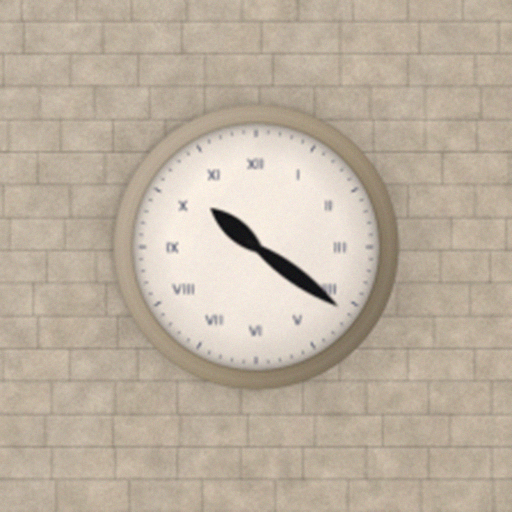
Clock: 10:21
